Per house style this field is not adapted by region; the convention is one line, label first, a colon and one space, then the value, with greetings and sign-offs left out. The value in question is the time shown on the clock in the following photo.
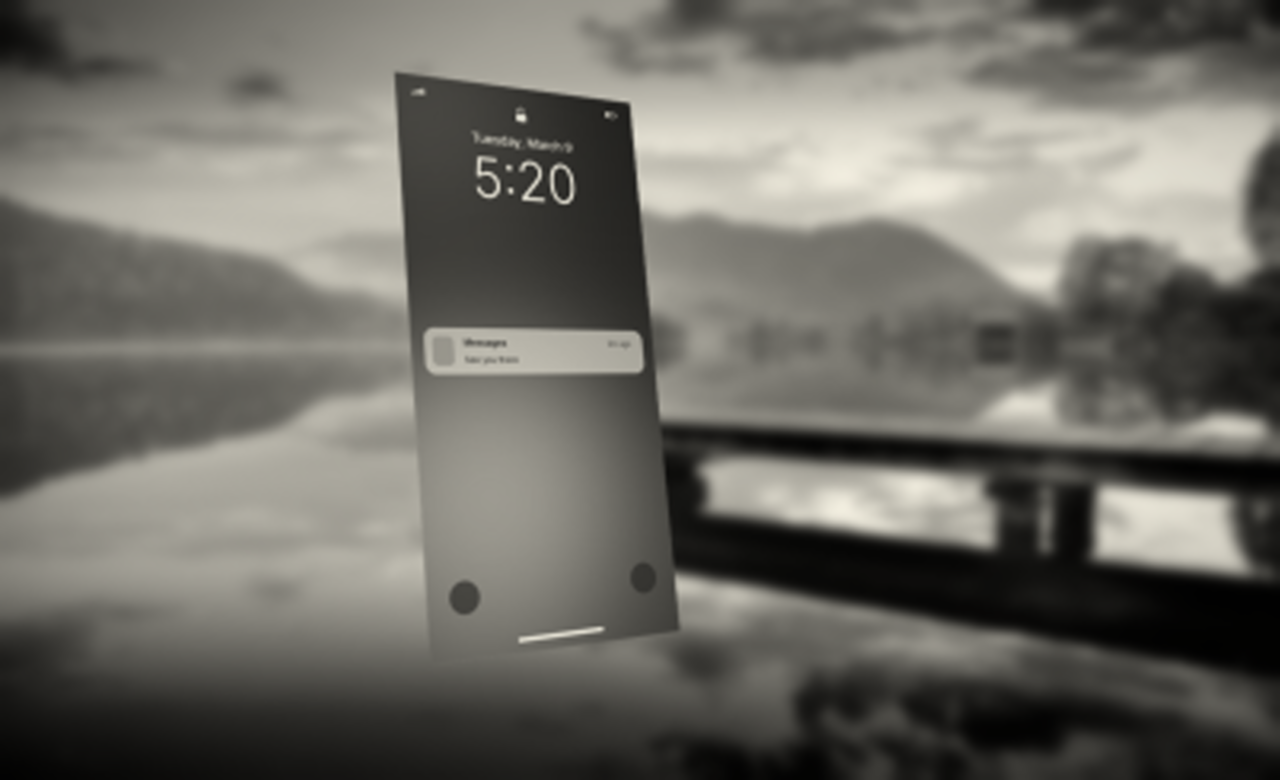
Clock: 5:20
